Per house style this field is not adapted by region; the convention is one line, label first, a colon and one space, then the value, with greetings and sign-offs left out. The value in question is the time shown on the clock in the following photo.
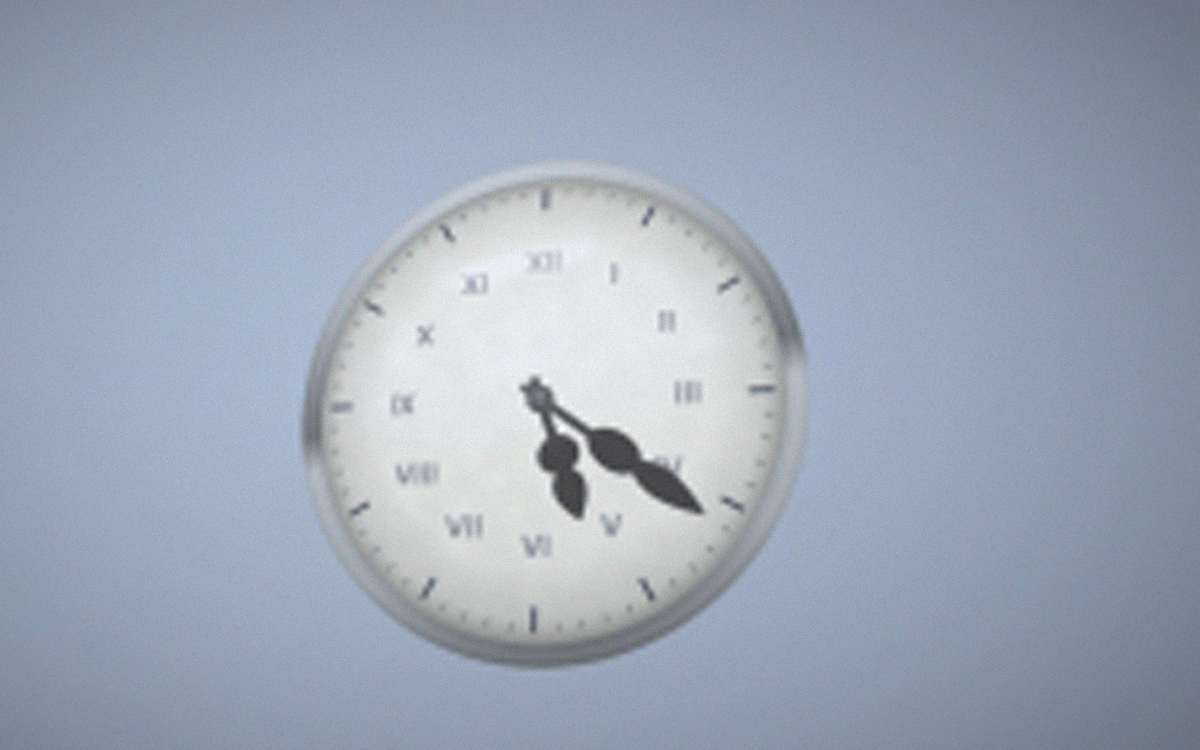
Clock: 5:21
